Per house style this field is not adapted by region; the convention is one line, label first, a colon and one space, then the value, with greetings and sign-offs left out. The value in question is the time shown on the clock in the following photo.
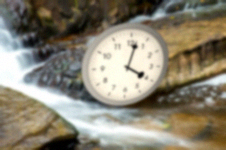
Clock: 4:02
